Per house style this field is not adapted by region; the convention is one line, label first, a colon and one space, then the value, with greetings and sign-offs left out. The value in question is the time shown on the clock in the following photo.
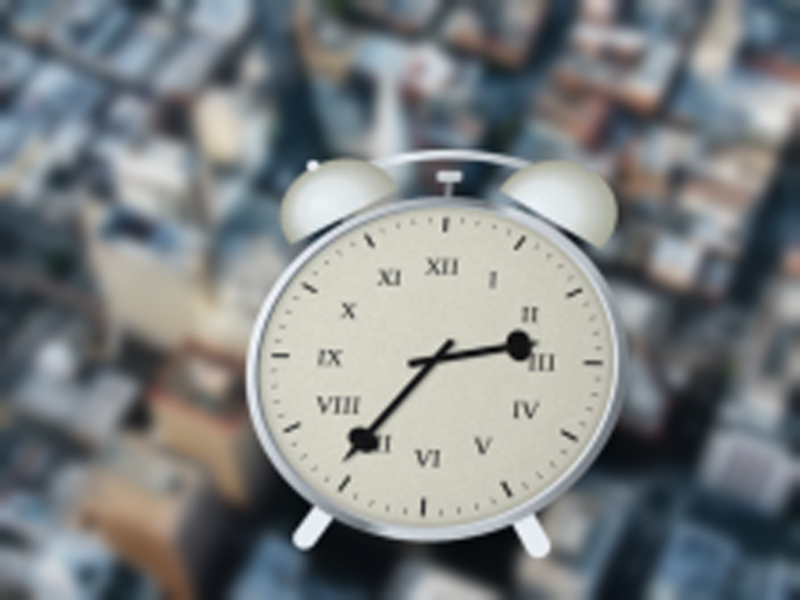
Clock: 2:36
